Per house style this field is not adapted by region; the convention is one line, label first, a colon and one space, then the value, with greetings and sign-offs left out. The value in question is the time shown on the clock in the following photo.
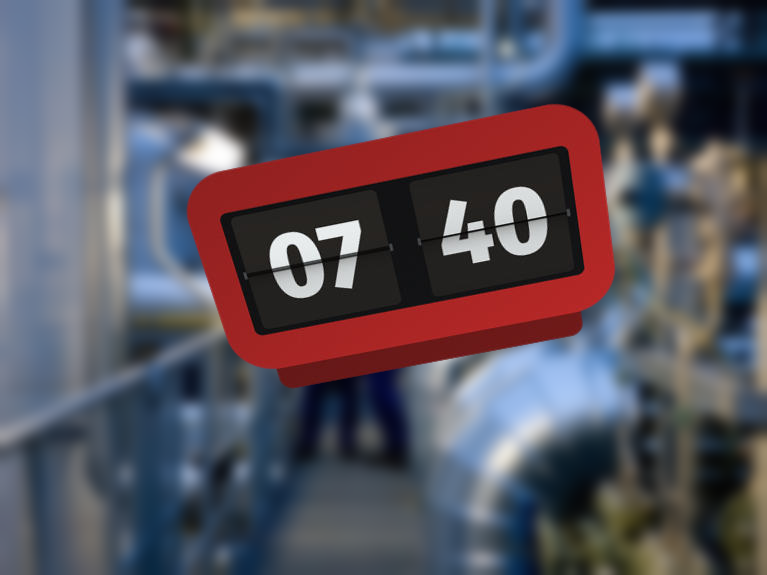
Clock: 7:40
